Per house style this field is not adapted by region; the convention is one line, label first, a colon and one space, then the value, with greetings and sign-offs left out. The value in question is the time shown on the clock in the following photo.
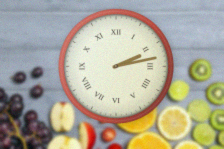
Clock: 2:13
